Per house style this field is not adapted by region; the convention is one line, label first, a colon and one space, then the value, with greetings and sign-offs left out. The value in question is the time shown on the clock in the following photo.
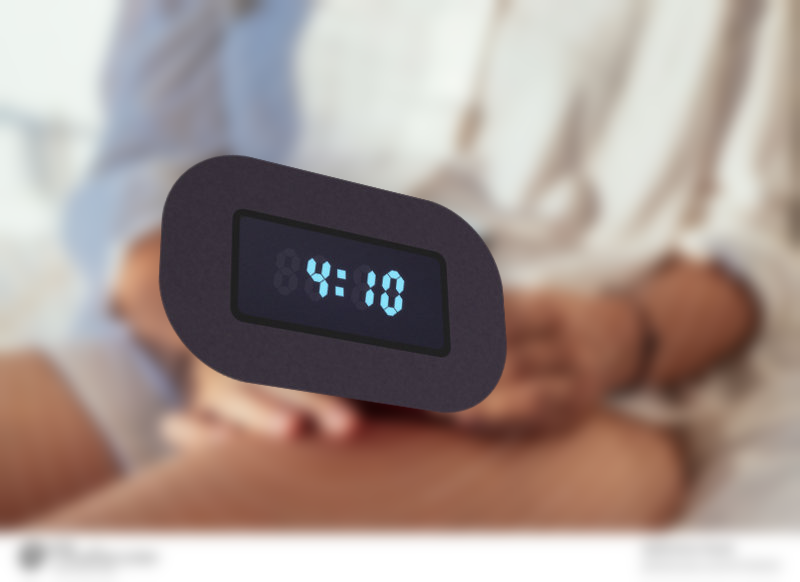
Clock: 4:10
